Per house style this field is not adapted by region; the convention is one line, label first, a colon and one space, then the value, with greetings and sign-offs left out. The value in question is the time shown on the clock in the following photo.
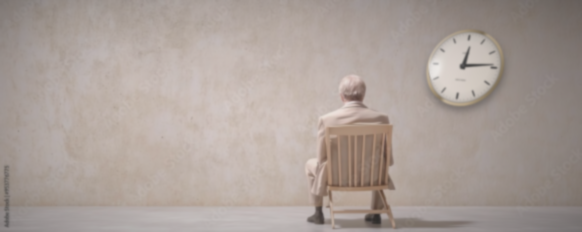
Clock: 12:14
